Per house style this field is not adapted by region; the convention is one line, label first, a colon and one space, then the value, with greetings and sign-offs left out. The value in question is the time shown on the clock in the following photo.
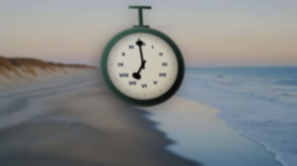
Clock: 6:59
